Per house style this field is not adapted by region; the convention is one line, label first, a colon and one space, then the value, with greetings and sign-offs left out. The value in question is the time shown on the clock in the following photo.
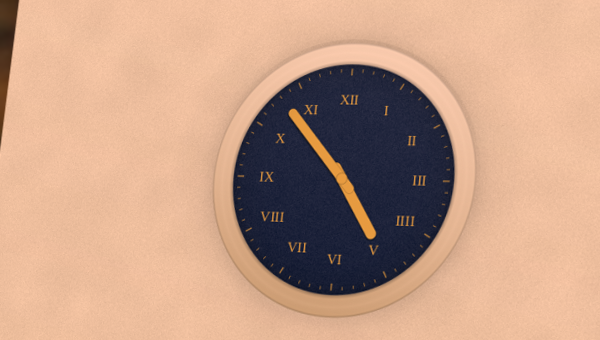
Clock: 4:53
